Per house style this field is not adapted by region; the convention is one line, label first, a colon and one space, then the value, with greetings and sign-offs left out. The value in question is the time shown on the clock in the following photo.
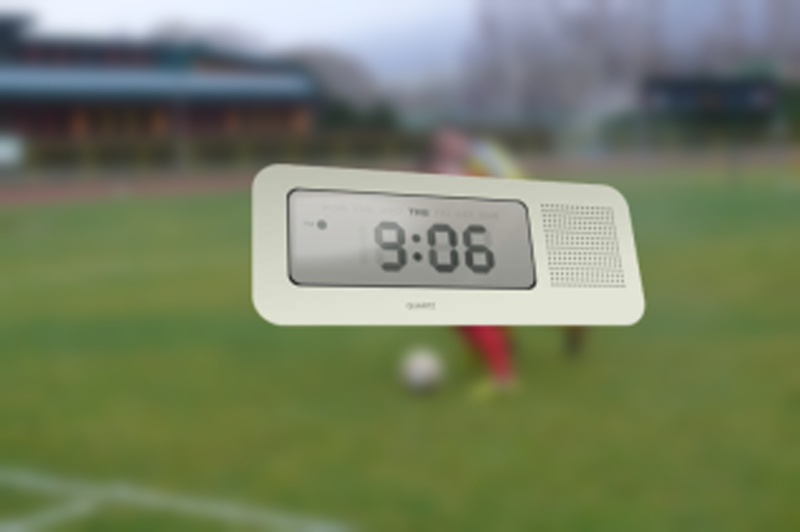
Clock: 9:06
